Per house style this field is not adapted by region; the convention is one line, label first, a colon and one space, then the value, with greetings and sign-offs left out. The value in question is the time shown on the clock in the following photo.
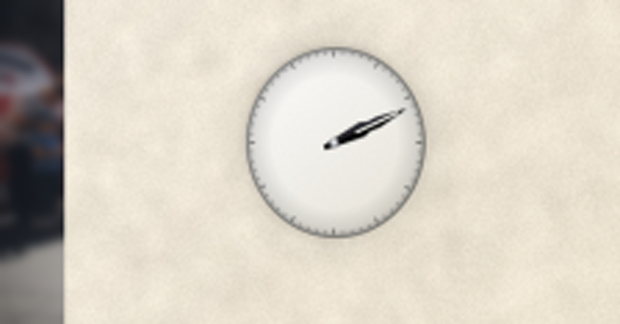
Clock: 2:11
